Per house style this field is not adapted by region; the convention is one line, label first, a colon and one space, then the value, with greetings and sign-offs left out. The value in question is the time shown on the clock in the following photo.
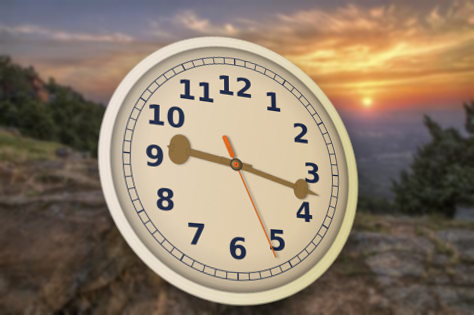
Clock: 9:17:26
